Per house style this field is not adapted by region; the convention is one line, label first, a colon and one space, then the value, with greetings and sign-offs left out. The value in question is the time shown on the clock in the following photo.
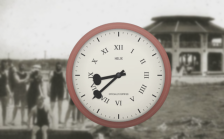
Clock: 8:38
